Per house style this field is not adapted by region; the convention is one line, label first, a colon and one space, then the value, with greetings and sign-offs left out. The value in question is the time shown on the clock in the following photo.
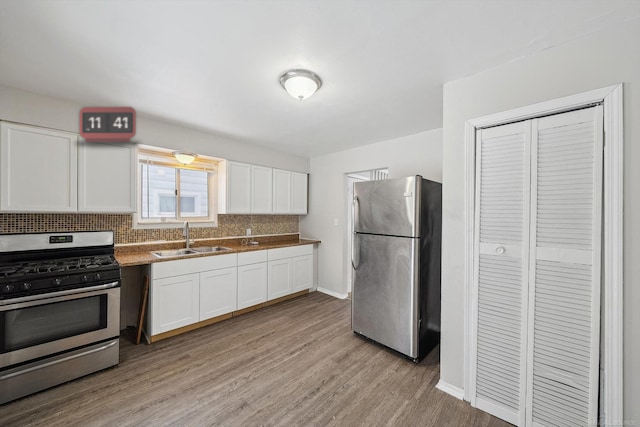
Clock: 11:41
